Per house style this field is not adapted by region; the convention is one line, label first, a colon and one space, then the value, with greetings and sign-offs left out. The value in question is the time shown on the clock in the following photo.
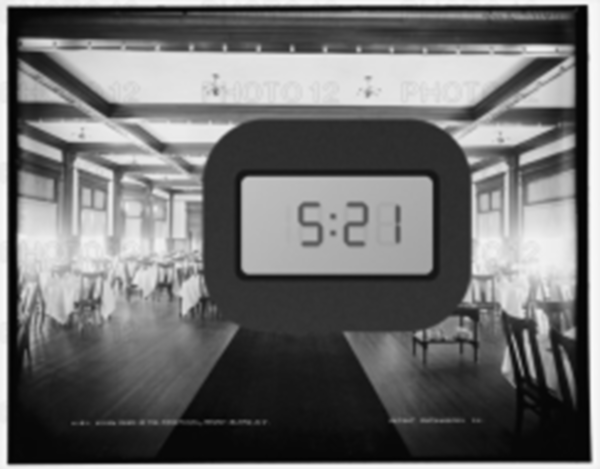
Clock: 5:21
